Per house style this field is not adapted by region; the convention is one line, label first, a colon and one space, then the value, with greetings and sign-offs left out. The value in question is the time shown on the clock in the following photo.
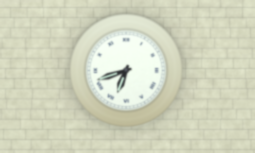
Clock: 6:42
